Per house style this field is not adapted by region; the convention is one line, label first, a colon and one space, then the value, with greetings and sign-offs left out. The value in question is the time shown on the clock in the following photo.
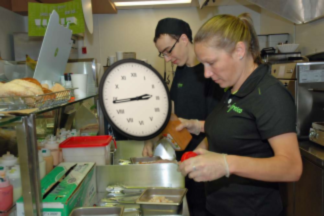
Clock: 2:44
